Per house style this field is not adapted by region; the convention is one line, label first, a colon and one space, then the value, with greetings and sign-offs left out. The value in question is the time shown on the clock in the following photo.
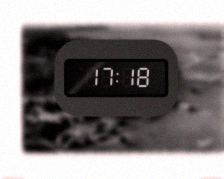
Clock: 17:18
